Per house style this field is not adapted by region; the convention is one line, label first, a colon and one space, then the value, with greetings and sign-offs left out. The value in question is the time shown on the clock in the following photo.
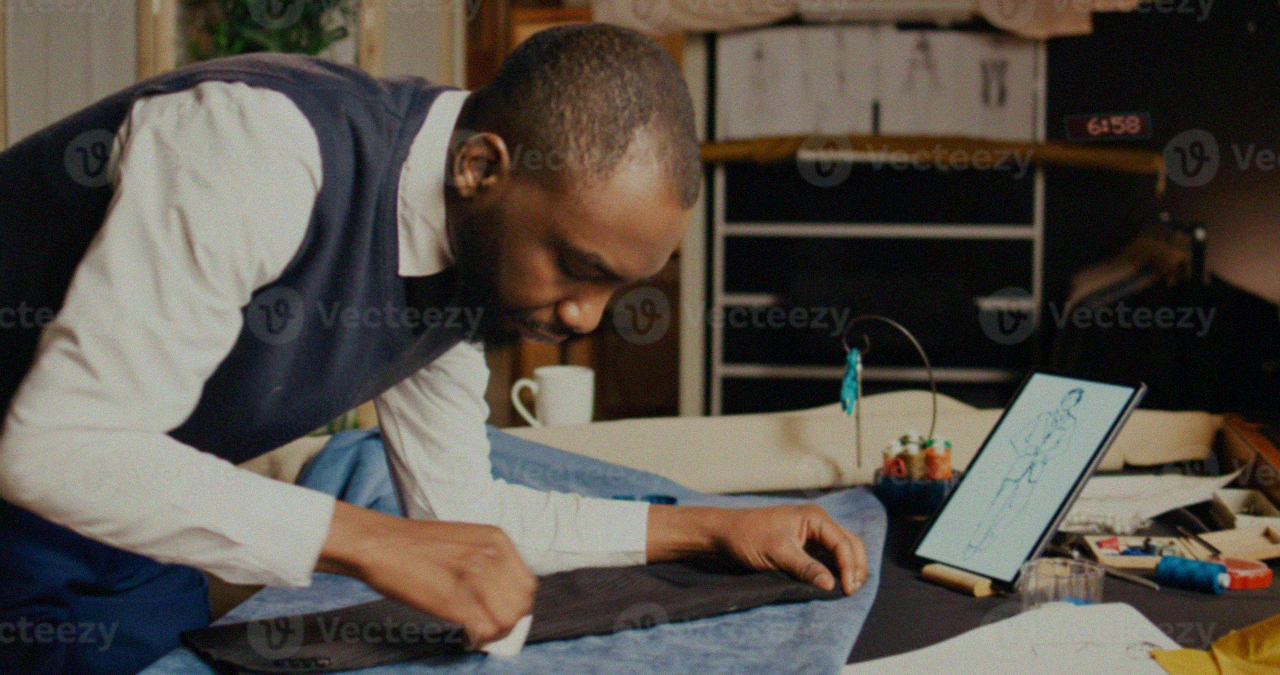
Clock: 6:58
